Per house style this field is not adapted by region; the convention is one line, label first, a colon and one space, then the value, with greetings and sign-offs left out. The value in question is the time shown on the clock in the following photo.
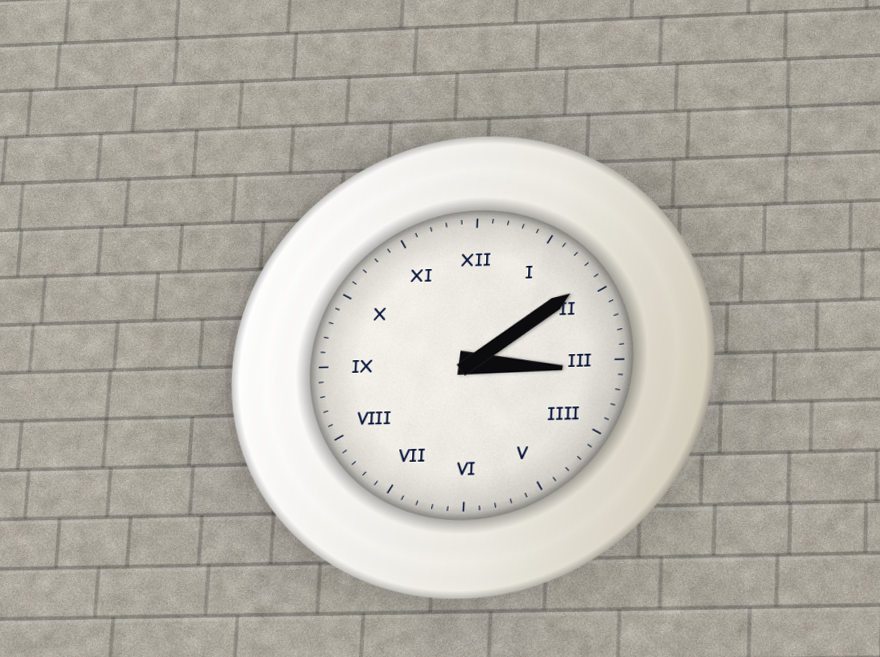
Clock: 3:09
